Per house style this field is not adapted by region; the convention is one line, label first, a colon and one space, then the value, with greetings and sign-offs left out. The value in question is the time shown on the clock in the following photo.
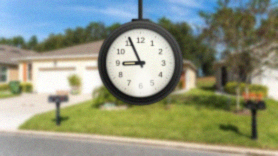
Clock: 8:56
